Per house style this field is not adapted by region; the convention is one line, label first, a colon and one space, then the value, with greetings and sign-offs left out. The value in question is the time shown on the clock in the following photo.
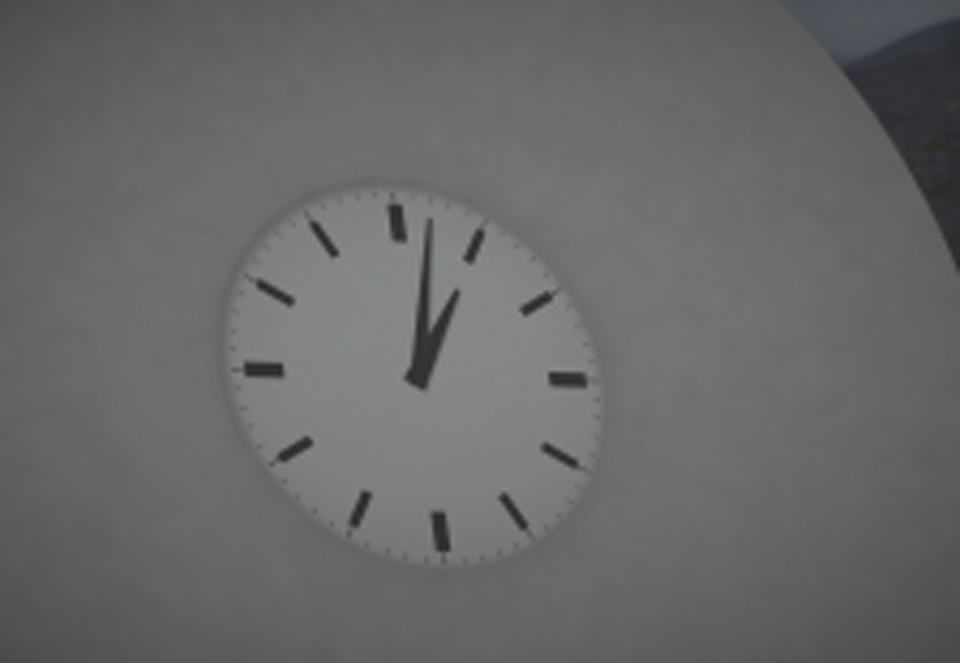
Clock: 1:02
